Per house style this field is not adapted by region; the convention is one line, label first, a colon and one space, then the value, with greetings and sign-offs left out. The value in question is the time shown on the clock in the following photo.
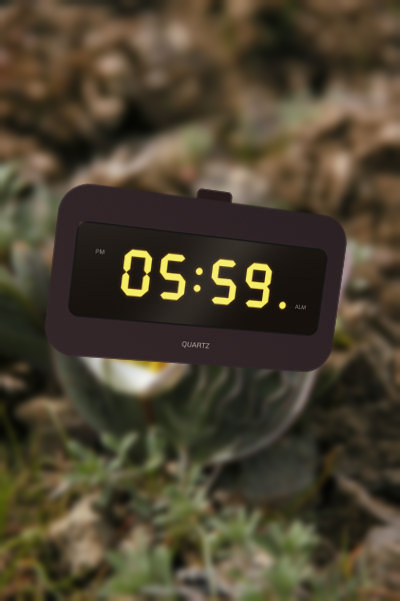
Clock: 5:59
